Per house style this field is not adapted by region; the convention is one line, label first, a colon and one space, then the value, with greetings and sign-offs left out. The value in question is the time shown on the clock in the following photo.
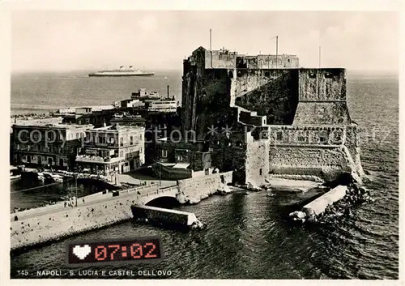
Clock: 7:02
